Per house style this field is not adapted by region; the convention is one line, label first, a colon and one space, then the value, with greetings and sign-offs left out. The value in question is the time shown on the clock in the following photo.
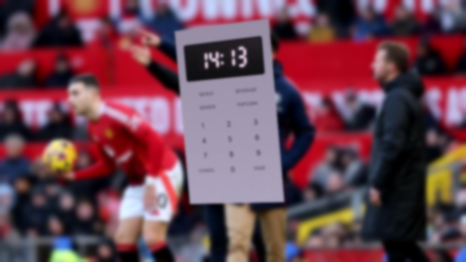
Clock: 14:13
